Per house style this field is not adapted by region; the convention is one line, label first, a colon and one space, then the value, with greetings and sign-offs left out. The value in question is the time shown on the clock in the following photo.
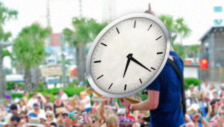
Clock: 6:21
